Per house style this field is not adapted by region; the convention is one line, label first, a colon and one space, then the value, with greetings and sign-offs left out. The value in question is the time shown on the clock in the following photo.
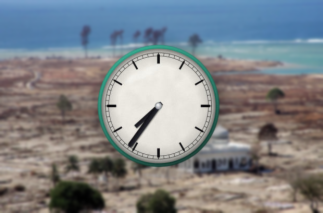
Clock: 7:36
